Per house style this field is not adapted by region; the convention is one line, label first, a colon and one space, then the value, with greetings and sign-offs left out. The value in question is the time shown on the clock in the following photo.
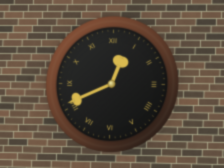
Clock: 12:41
